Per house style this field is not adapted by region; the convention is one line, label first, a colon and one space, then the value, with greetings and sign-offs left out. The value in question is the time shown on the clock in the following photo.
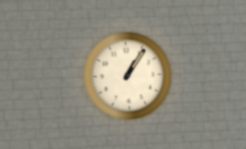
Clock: 1:06
